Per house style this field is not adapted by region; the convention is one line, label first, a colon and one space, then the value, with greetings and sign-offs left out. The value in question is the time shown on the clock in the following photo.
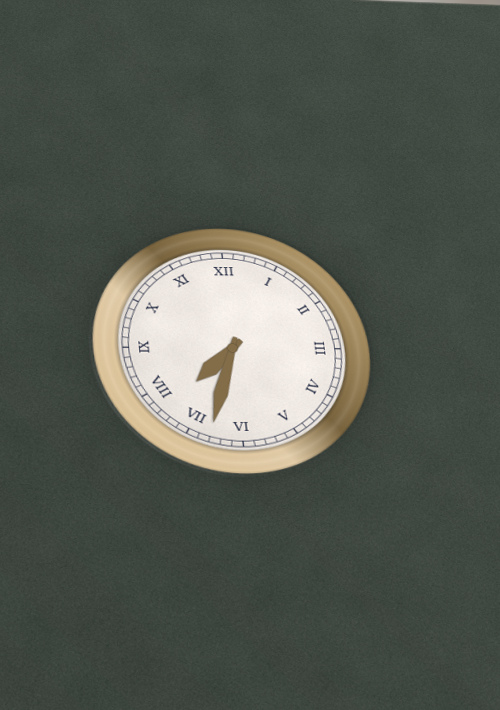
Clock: 7:33
